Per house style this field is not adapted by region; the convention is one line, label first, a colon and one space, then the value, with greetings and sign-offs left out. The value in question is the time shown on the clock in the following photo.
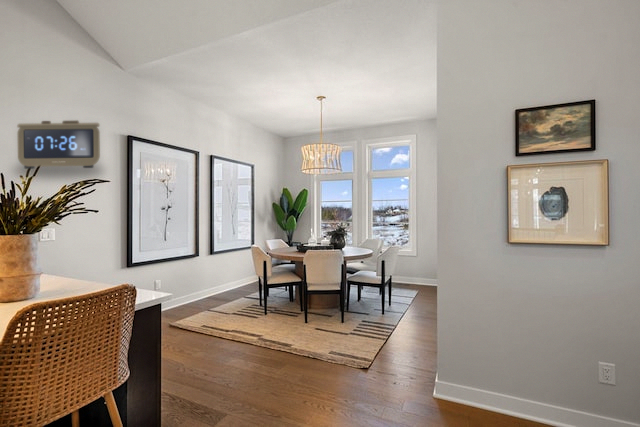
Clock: 7:26
